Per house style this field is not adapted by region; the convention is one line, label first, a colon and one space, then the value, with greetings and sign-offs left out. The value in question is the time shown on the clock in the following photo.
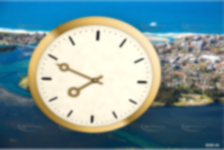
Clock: 7:49
